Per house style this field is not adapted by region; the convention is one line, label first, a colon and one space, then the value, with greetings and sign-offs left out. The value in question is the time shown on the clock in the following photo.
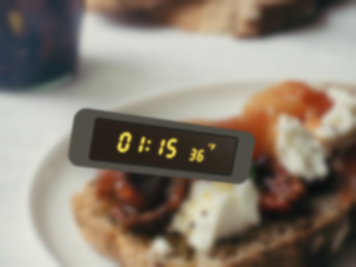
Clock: 1:15
